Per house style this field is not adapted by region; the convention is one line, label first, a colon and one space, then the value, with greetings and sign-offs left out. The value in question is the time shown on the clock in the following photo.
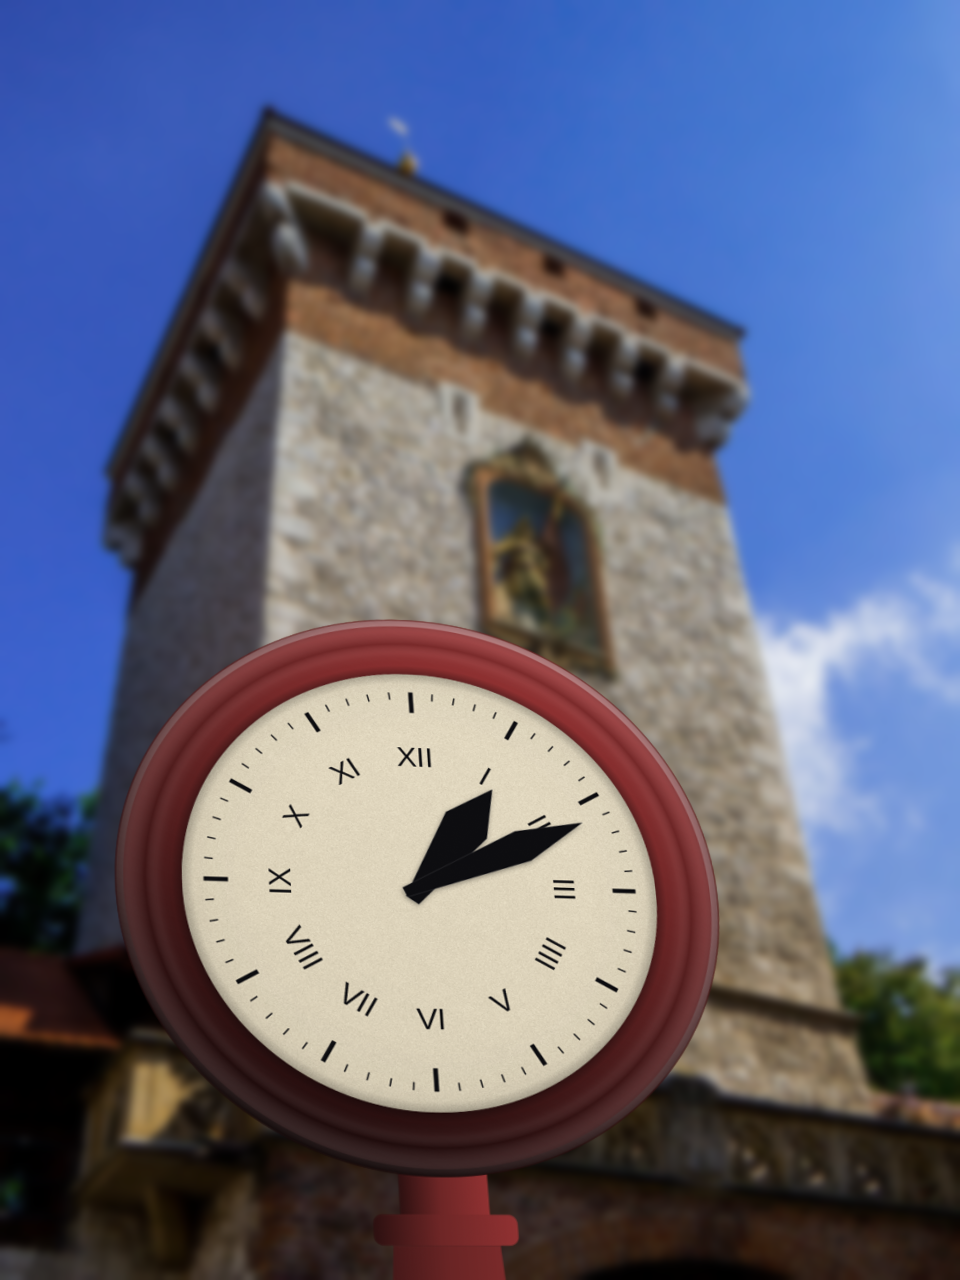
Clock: 1:11
